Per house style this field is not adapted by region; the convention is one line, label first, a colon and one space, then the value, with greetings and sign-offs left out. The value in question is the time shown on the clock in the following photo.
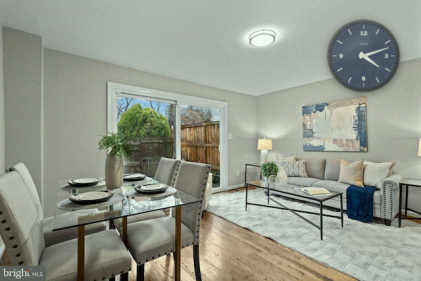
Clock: 4:12
